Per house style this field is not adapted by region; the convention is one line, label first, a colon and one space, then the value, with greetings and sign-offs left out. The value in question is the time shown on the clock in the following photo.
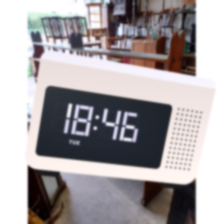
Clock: 18:46
